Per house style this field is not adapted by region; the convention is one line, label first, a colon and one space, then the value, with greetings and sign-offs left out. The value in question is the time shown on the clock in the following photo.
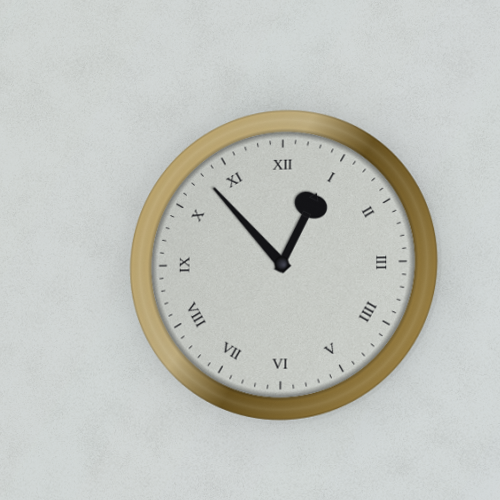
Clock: 12:53
